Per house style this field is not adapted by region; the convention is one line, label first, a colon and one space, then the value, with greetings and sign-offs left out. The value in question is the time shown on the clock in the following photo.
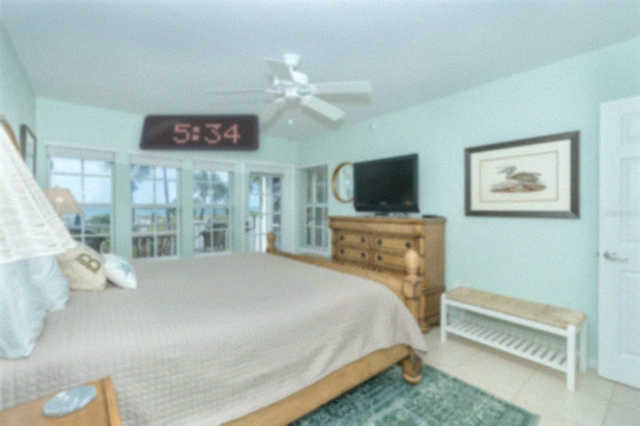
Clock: 5:34
